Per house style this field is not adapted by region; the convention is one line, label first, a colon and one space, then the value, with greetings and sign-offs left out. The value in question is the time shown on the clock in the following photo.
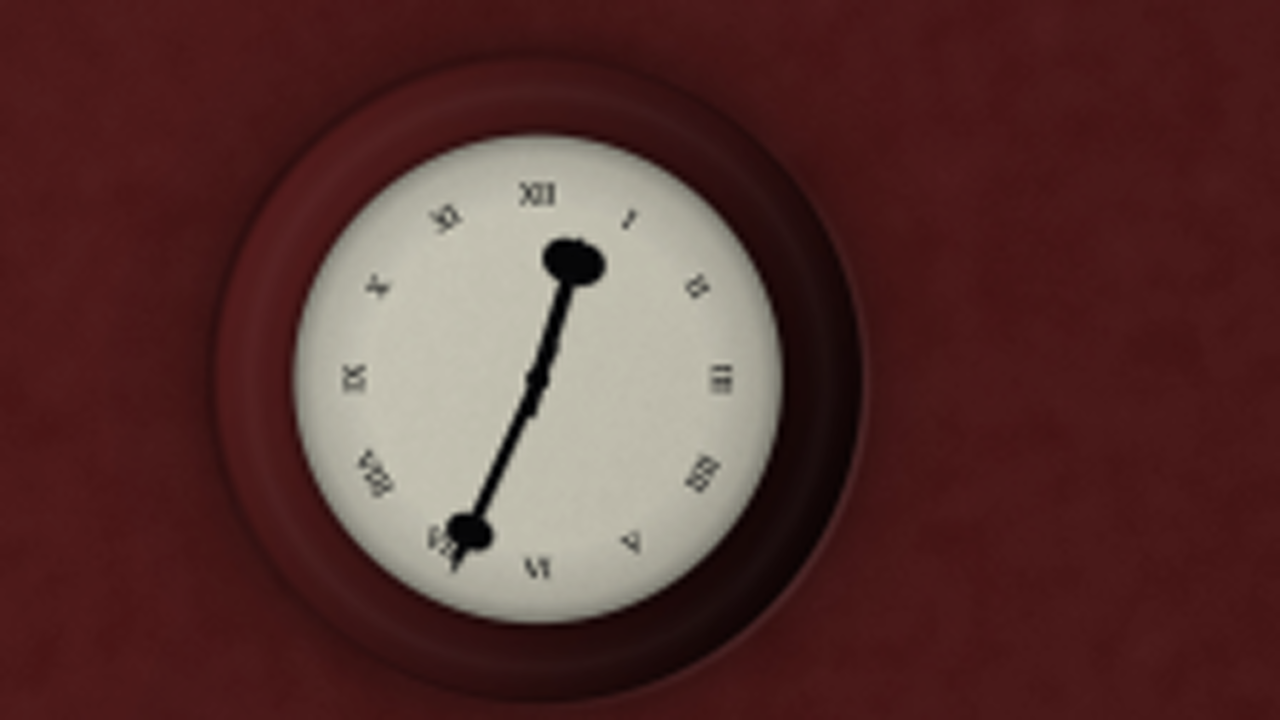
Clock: 12:34
